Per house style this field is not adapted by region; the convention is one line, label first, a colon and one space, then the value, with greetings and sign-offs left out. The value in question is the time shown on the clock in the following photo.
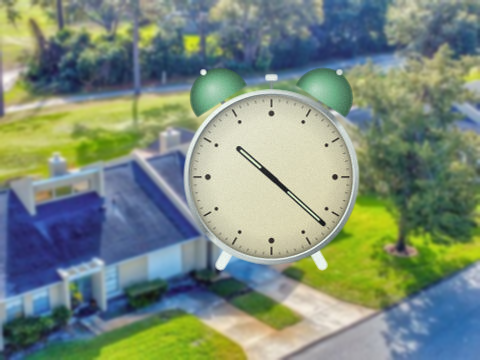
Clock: 10:22
